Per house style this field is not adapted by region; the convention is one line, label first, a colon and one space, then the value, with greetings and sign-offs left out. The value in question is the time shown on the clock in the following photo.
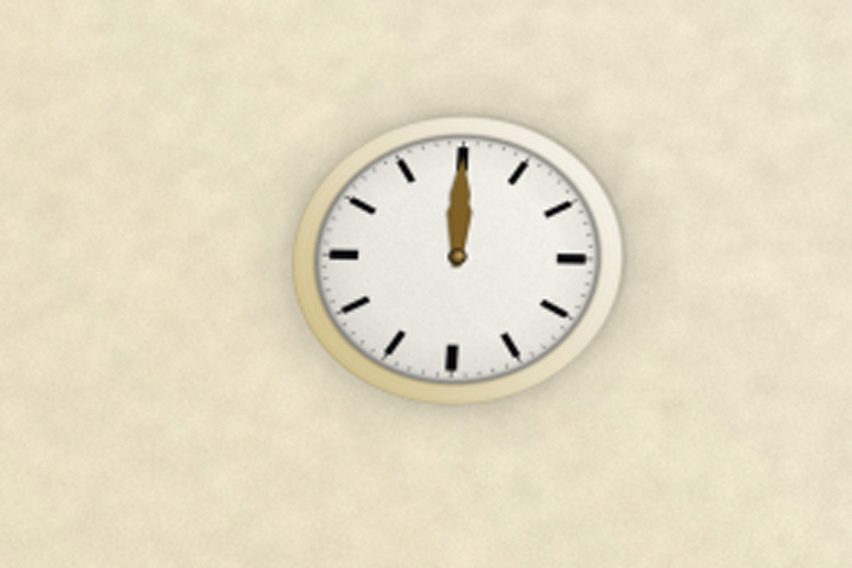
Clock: 12:00
